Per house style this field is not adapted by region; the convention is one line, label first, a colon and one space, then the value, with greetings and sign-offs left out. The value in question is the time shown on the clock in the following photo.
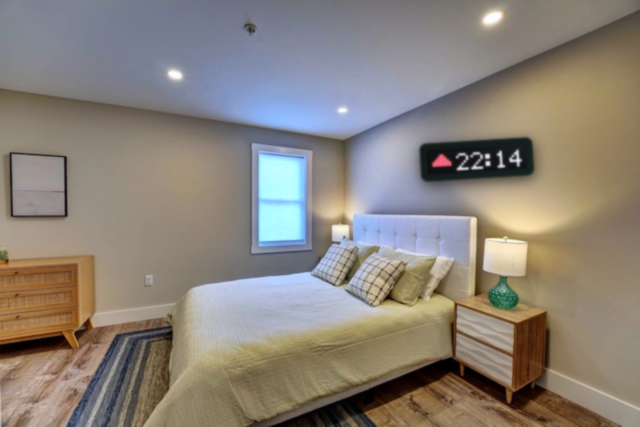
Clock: 22:14
